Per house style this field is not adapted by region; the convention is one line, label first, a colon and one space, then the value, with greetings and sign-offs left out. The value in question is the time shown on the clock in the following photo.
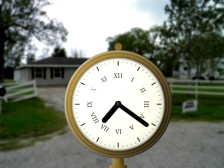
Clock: 7:21
